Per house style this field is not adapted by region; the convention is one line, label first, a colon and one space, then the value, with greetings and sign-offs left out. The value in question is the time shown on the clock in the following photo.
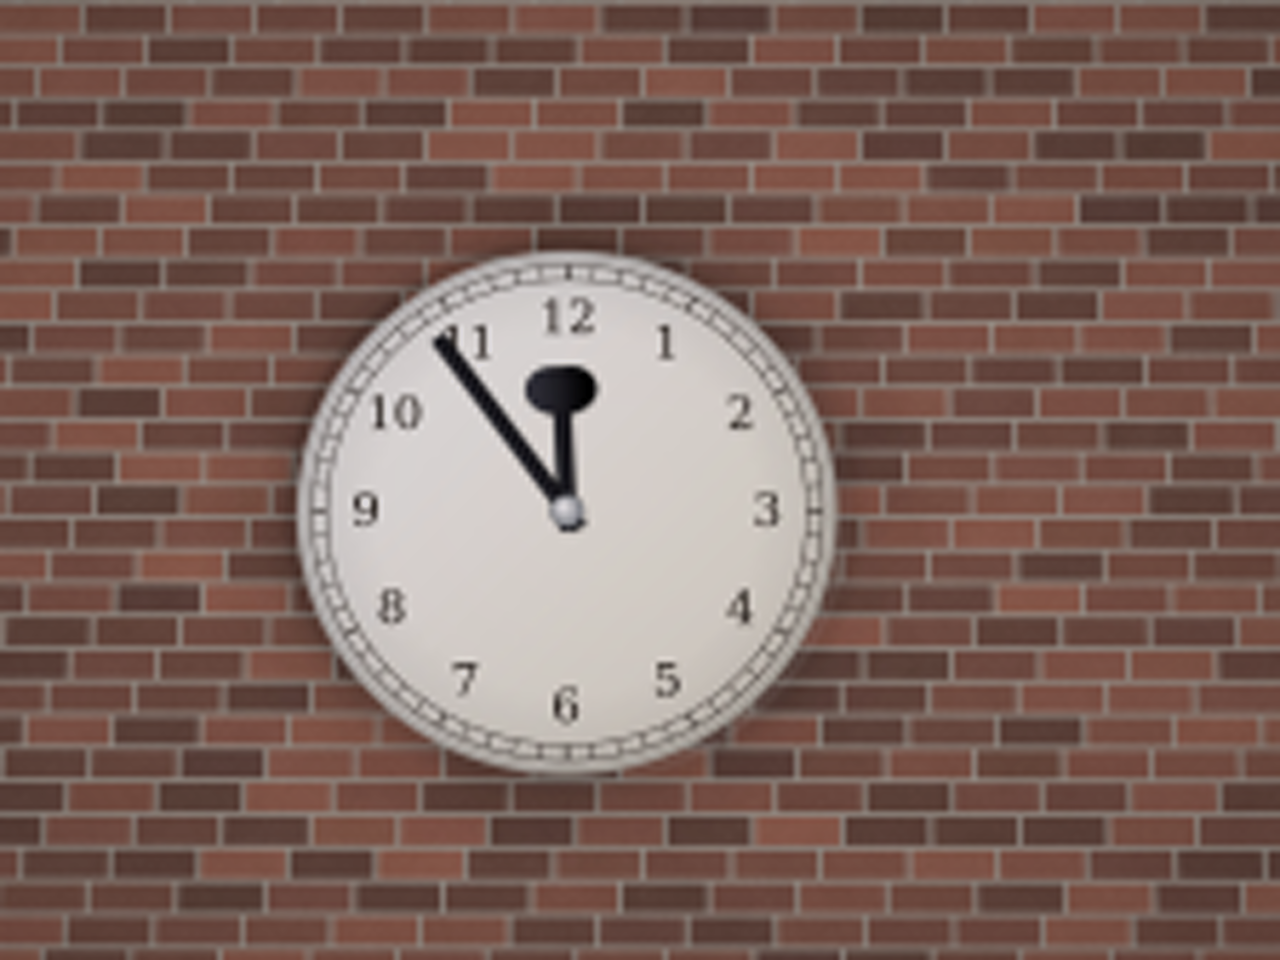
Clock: 11:54
